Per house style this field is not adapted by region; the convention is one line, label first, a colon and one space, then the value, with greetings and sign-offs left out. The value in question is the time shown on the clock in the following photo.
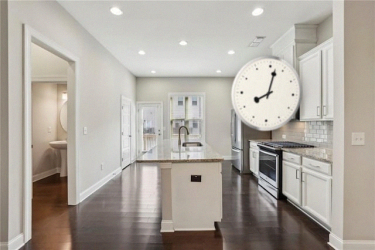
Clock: 8:02
